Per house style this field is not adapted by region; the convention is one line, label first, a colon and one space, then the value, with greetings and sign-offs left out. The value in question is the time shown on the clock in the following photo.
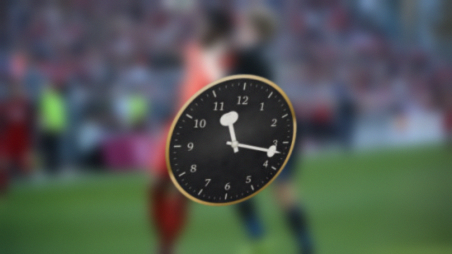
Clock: 11:17
